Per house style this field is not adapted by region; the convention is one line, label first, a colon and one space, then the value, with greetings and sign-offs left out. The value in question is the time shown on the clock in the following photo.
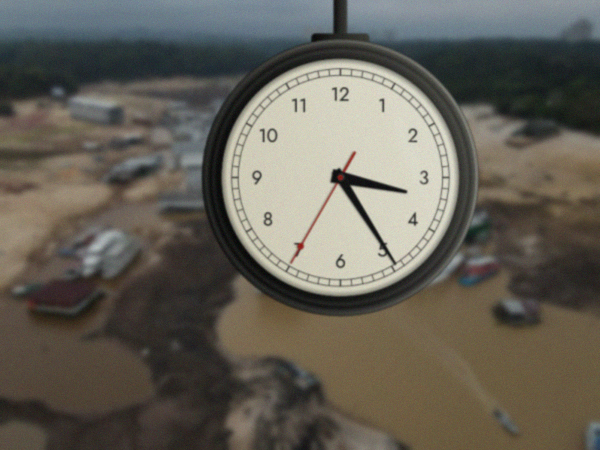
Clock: 3:24:35
